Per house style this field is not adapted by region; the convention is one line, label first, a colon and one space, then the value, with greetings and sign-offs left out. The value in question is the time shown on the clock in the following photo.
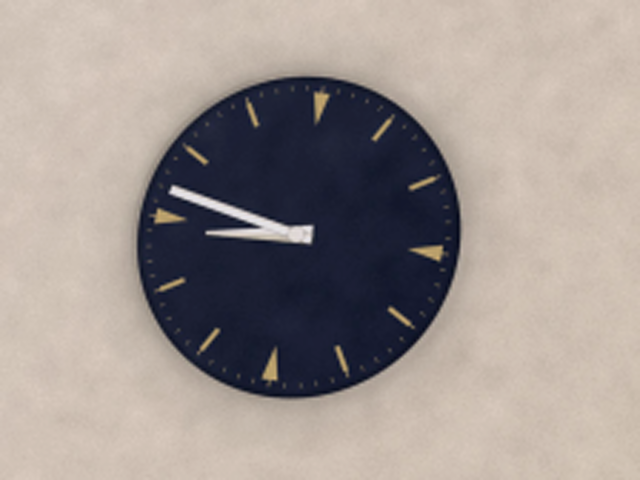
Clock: 8:47
